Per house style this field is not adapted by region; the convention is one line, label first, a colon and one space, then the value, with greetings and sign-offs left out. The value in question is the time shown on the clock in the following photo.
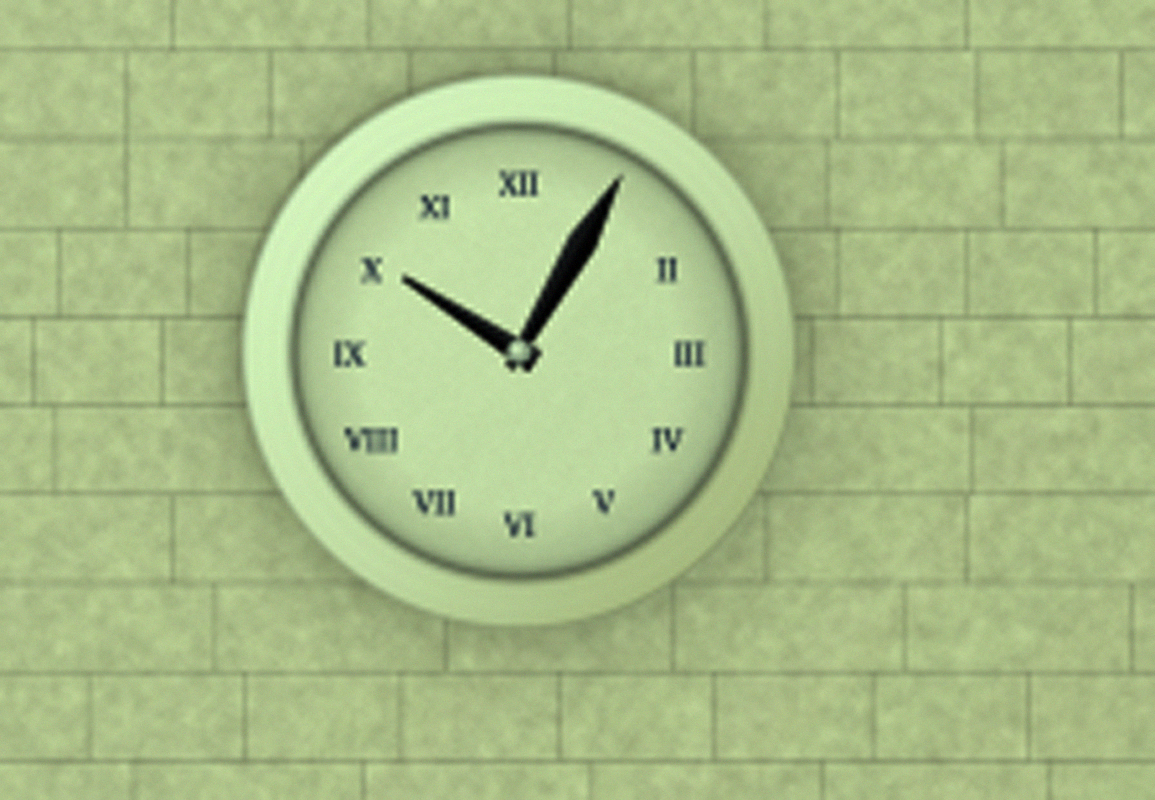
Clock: 10:05
